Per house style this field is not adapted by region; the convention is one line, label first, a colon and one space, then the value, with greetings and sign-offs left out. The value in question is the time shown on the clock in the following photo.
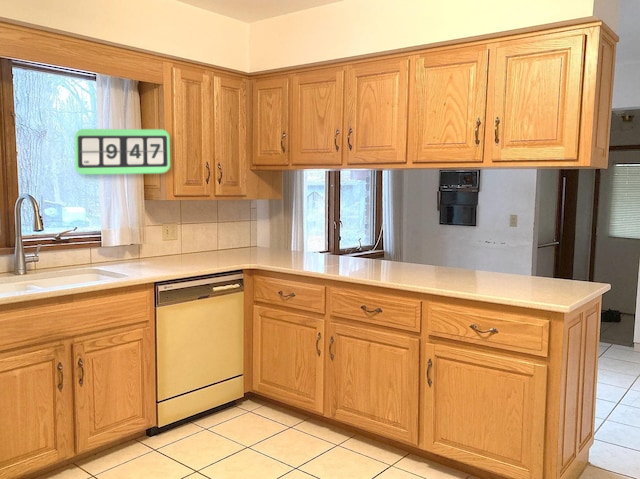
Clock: 9:47
